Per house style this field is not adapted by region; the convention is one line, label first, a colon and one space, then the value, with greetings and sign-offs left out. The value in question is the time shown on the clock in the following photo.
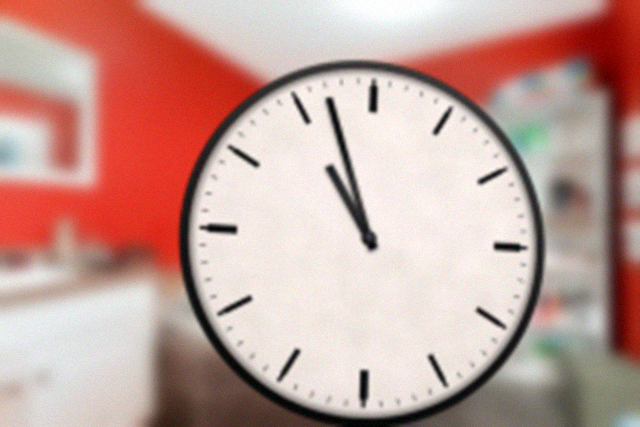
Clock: 10:57
